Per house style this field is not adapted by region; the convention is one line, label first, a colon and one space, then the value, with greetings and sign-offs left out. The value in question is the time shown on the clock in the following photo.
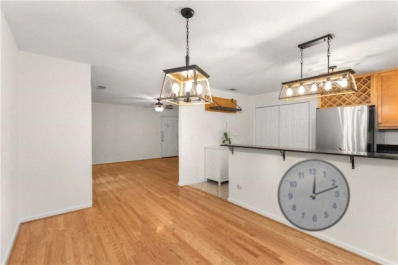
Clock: 12:12
